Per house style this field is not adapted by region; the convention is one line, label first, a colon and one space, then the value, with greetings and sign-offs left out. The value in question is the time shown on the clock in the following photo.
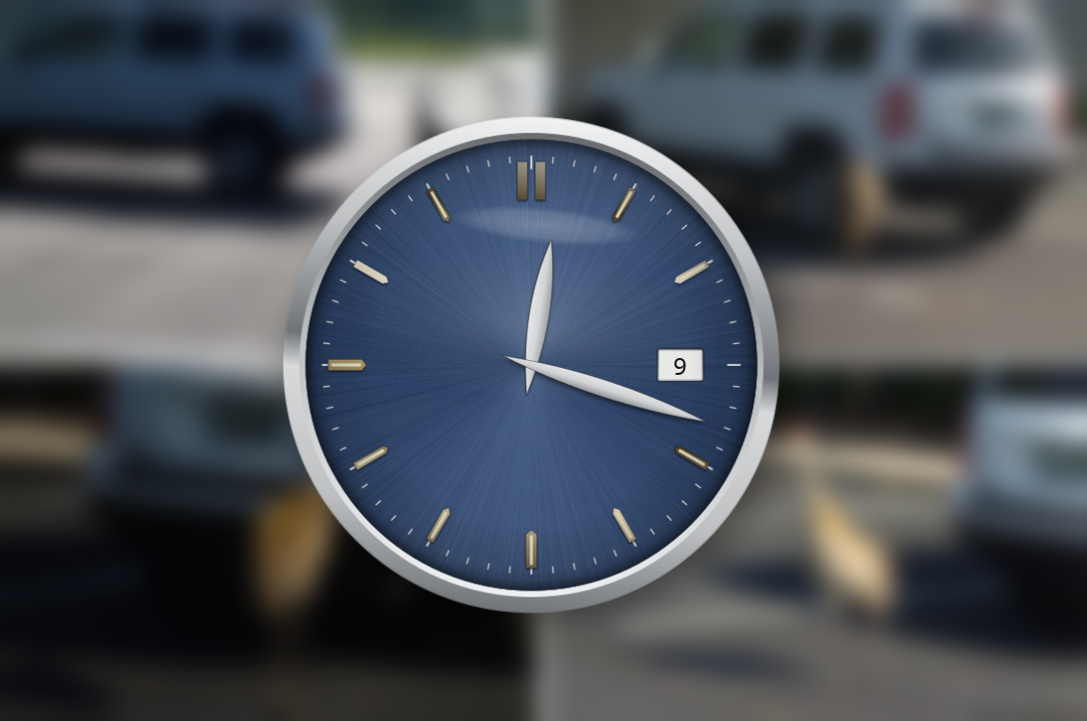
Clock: 12:18
